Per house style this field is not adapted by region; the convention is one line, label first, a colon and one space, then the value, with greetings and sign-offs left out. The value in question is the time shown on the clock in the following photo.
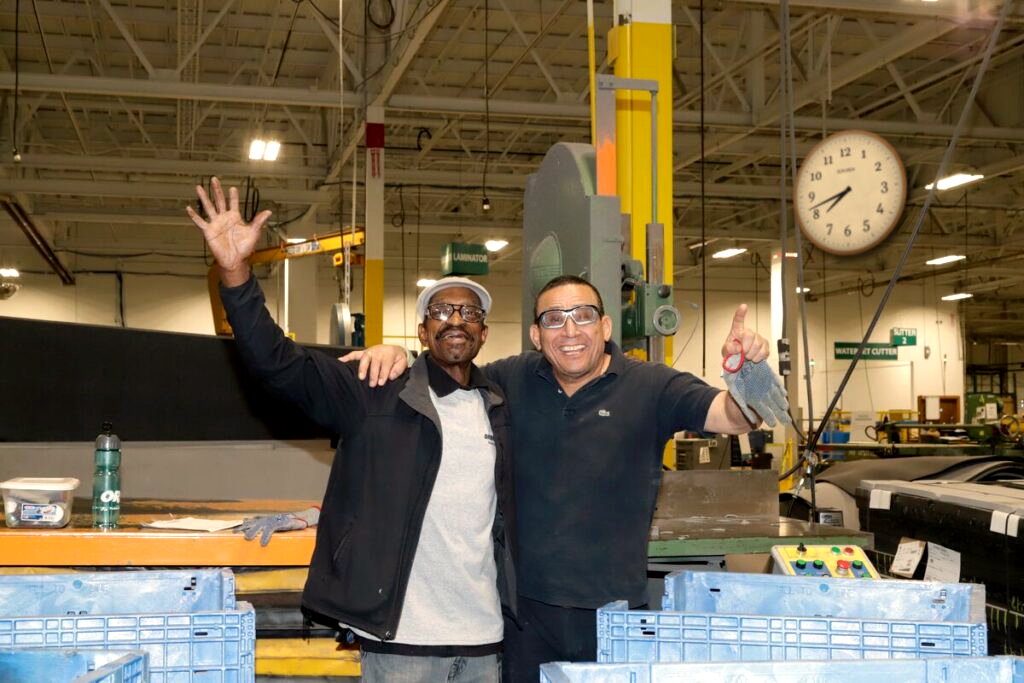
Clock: 7:42
